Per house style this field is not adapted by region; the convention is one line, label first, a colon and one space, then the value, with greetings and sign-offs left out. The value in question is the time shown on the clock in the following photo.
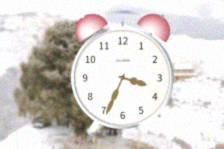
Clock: 3:34
